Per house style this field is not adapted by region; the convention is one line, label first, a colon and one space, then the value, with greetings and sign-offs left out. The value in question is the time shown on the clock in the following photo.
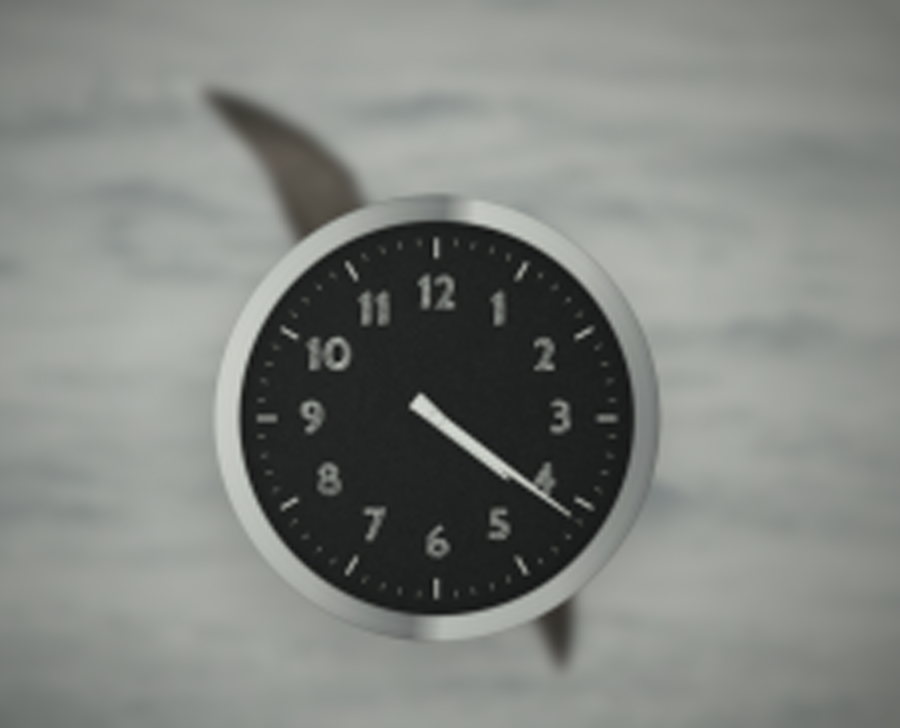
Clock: 4:21
